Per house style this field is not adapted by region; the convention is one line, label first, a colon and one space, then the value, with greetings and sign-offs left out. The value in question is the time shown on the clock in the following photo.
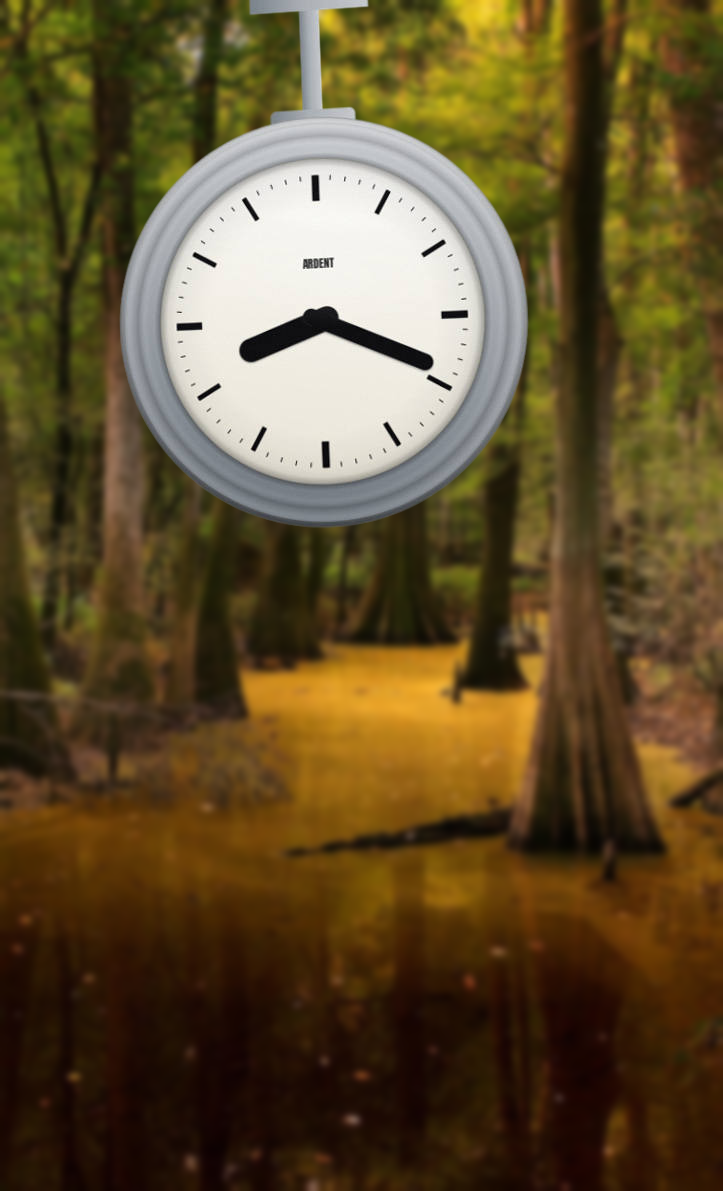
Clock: 8:19
